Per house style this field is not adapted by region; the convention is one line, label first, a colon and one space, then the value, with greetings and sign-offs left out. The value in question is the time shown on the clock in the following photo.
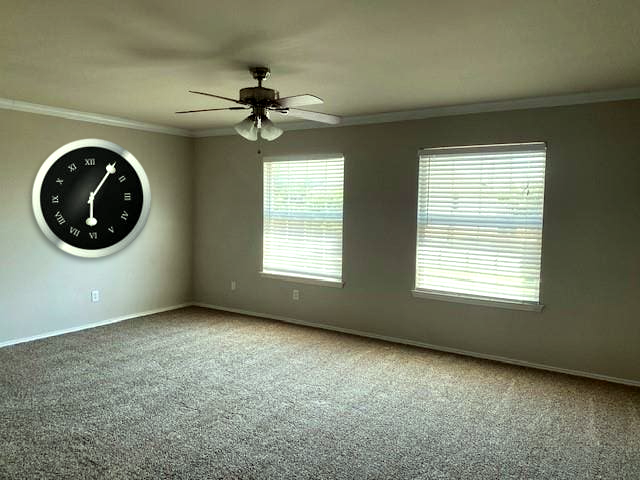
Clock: 6:06
